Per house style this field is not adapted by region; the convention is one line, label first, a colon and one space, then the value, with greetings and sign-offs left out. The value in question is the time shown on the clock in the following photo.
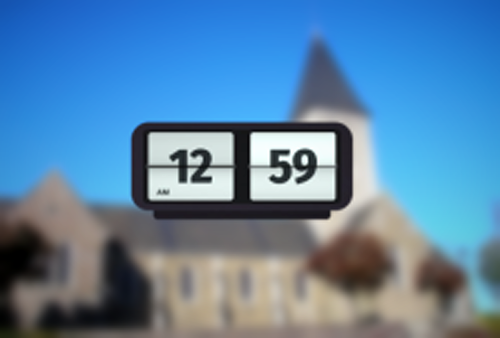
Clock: 12:59
